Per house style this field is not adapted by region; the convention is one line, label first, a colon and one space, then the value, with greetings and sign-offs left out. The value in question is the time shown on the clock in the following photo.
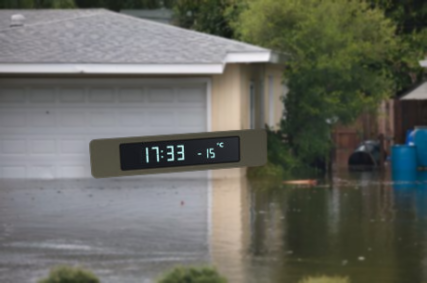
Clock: 17:33
